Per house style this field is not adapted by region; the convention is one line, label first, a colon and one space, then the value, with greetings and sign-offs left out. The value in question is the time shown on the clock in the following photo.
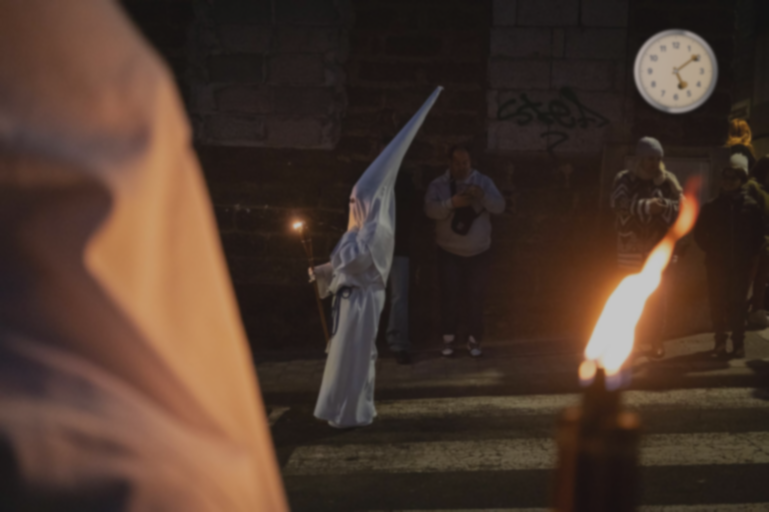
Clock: 5:09
